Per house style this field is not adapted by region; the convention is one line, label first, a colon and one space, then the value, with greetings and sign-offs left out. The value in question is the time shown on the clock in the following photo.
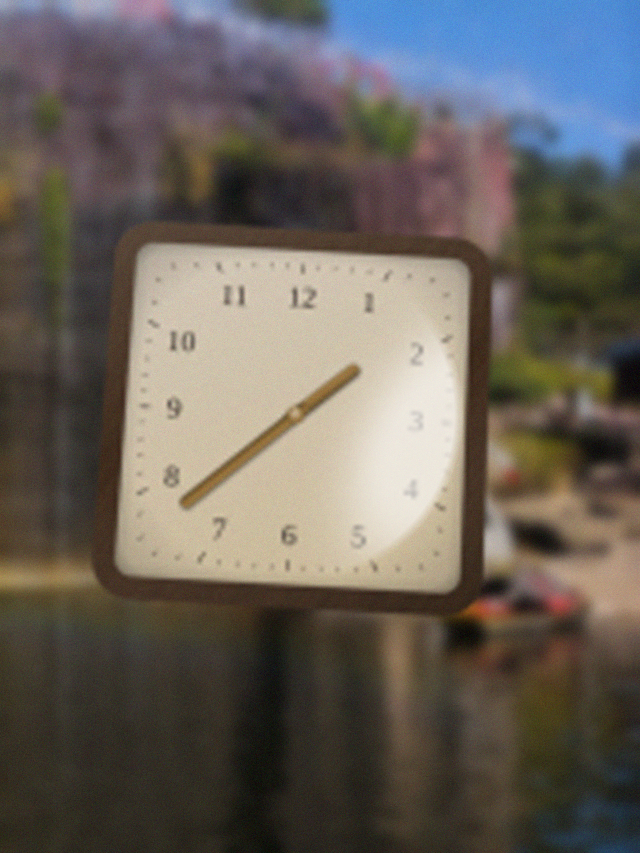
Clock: 1:38
